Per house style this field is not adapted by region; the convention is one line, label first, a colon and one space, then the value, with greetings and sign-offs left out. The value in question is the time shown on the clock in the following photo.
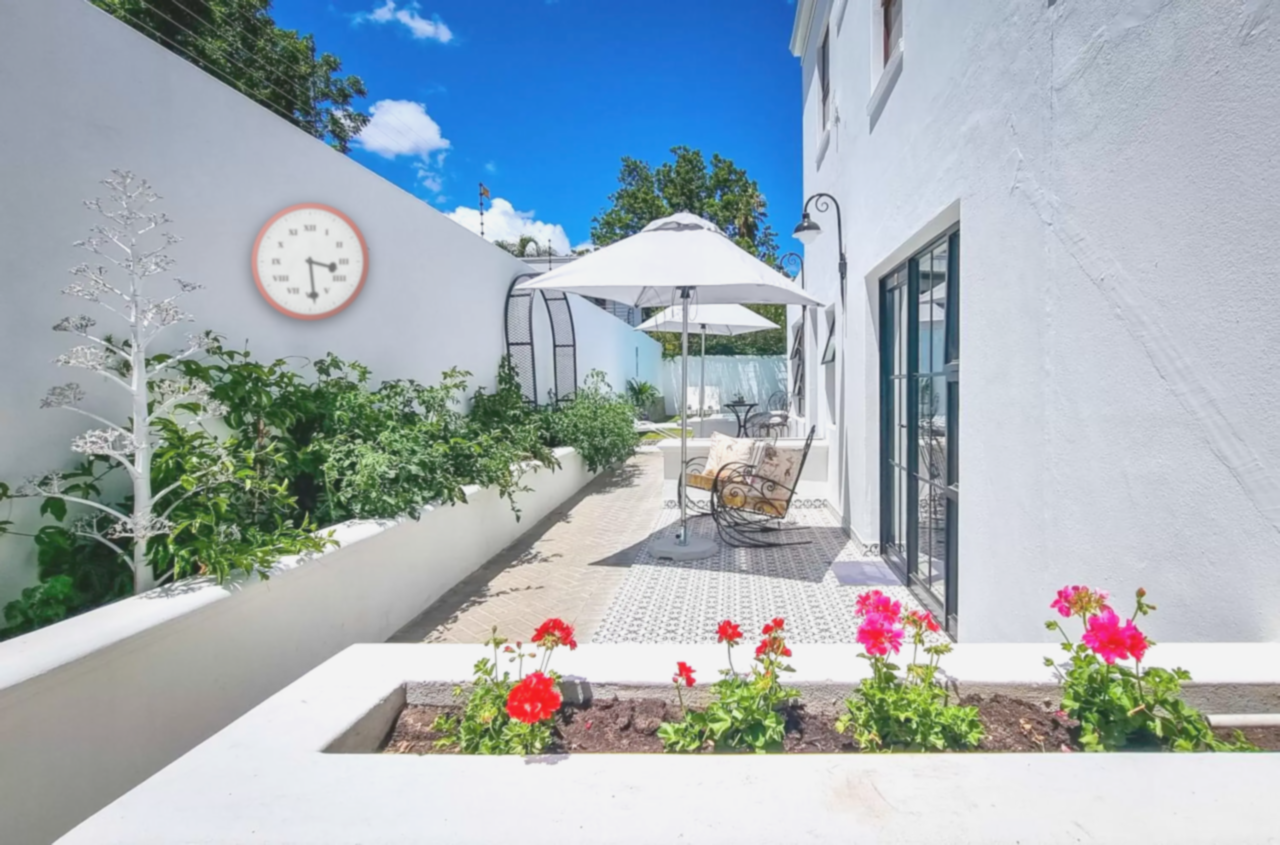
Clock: 3:29
